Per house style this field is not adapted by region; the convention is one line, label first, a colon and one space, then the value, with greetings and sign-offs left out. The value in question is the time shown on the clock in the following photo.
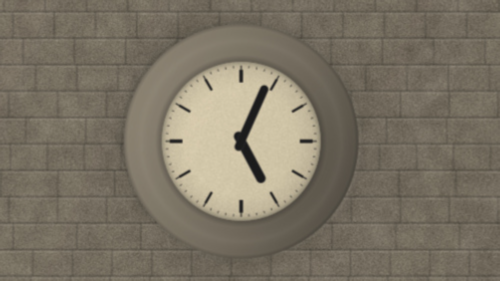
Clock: 5:04
